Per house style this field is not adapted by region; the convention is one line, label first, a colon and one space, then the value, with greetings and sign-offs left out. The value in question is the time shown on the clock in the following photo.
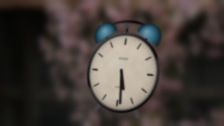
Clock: 5:29
